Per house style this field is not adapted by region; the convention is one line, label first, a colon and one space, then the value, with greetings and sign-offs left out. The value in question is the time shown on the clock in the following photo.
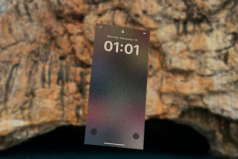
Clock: 1:01
